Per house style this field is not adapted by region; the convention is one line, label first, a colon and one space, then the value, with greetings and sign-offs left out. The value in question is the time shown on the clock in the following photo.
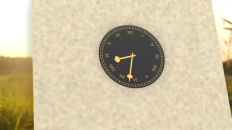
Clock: 8:32
